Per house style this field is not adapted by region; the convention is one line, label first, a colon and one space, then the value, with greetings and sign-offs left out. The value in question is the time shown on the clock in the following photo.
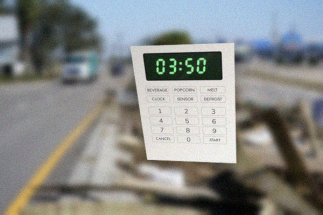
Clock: 3:50
